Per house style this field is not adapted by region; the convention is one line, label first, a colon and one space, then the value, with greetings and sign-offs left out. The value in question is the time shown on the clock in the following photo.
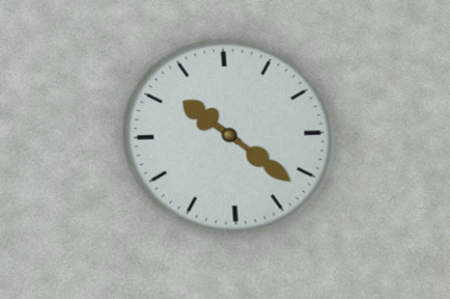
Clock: 10:22
